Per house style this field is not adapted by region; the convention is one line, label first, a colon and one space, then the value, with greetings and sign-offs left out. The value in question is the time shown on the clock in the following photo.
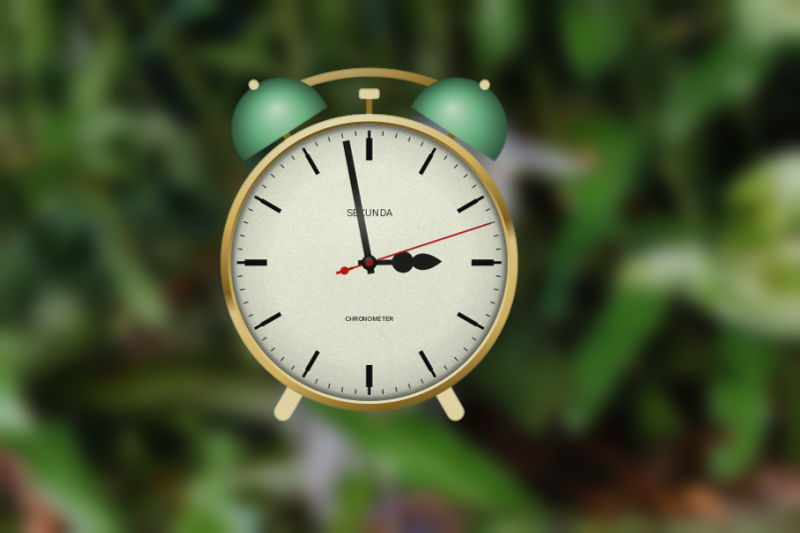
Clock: 2:58:12
